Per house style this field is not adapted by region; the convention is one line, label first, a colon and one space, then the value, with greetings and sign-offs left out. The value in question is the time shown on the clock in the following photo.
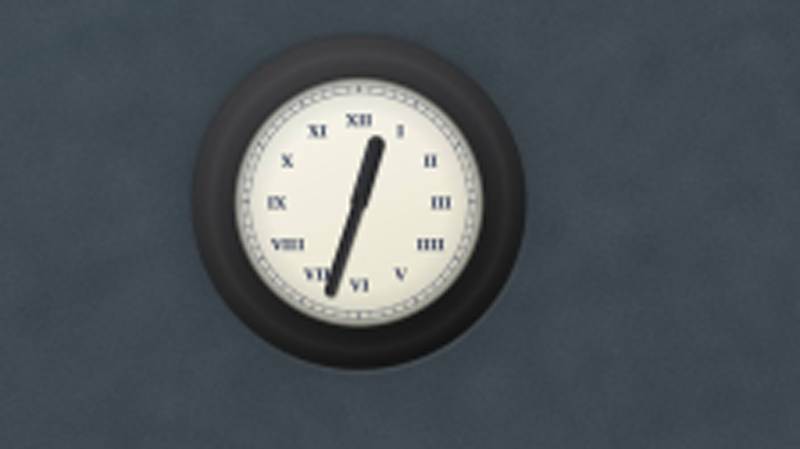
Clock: 12:33
